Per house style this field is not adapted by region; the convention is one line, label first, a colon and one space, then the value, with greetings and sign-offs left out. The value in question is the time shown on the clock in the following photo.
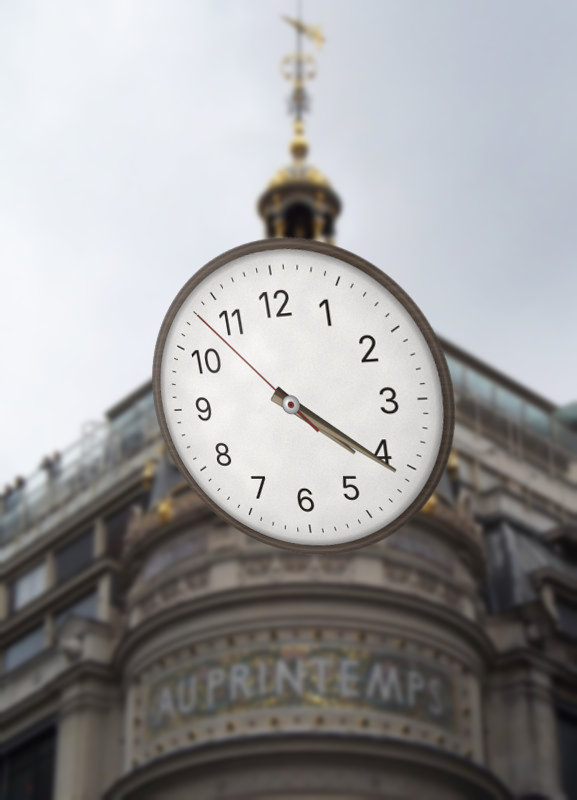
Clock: 4:20:53
